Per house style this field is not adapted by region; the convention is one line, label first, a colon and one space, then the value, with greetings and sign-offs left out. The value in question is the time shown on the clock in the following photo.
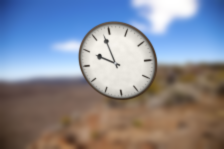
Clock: 9:58
